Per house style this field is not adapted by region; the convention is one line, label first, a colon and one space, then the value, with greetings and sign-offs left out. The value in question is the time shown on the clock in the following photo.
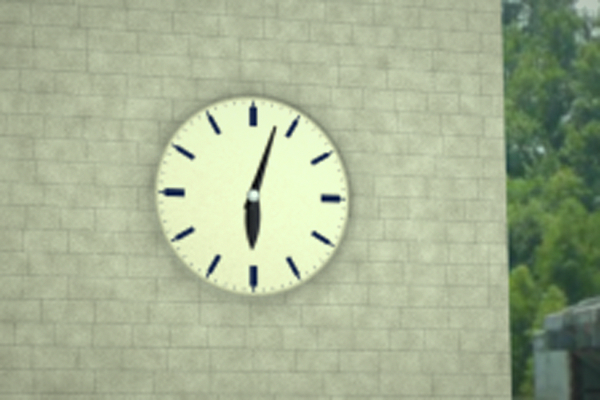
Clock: 6:03
